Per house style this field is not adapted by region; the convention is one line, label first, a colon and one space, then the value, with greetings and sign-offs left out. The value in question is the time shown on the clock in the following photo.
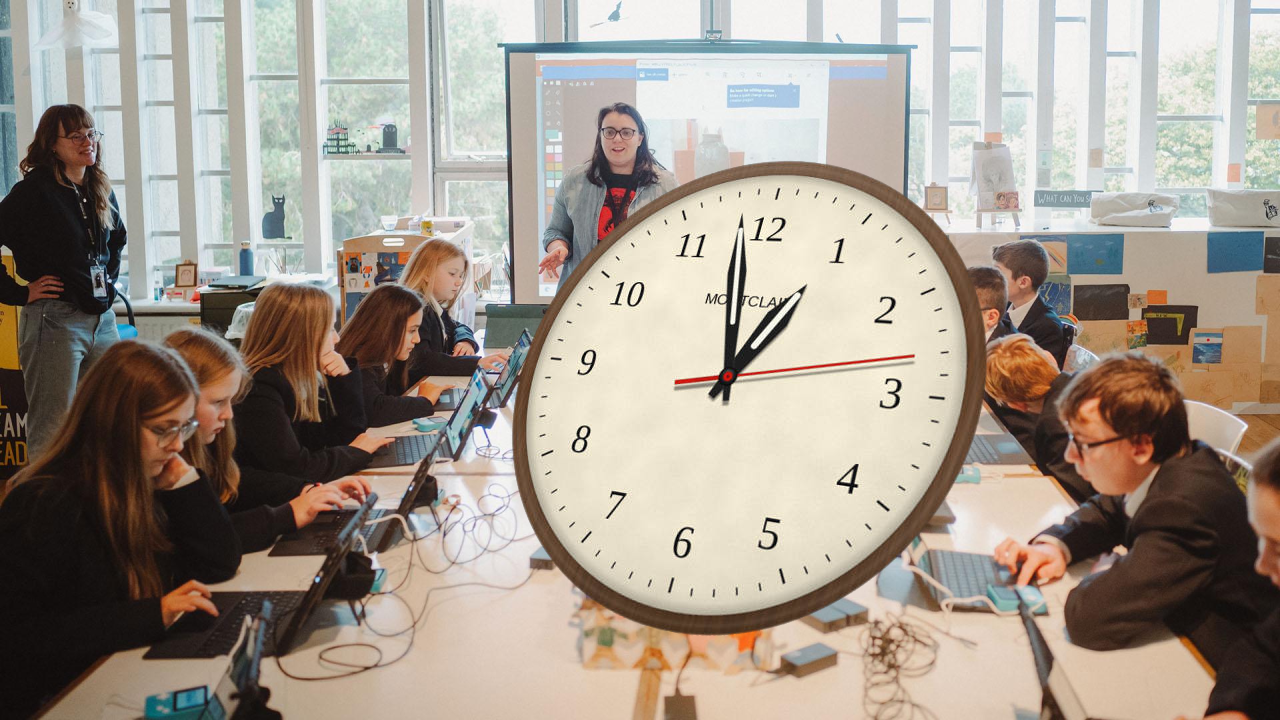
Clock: 12:58:13
